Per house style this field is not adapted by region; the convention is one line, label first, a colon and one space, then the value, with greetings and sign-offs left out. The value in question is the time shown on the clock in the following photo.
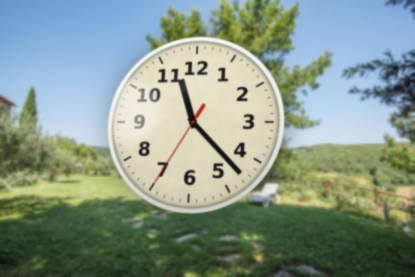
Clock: 11:22:35
